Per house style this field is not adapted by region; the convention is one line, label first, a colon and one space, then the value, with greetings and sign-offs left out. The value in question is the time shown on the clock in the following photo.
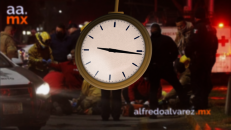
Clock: 9:16
